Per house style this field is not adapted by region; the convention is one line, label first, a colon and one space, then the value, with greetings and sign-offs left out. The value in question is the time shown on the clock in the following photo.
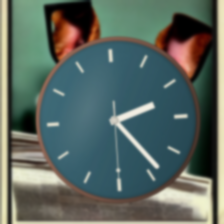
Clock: 2:23:30
